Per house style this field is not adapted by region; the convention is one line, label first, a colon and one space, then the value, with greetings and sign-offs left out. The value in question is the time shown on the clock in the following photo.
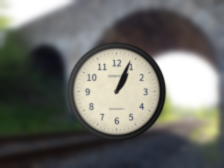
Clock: 1:04
